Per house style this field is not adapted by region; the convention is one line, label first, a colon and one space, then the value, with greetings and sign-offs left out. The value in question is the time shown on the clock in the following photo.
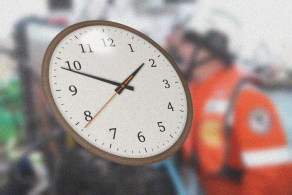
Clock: 1:48:39
